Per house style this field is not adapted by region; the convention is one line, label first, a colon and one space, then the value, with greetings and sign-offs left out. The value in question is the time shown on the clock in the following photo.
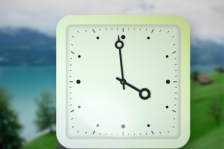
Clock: 3:59
